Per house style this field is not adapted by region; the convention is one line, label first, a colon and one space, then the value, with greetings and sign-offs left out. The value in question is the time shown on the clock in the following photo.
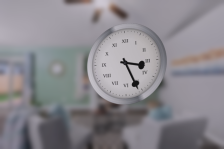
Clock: 3:26
